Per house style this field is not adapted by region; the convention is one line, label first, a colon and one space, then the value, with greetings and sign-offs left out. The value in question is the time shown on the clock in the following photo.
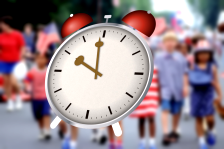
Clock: 9:59
